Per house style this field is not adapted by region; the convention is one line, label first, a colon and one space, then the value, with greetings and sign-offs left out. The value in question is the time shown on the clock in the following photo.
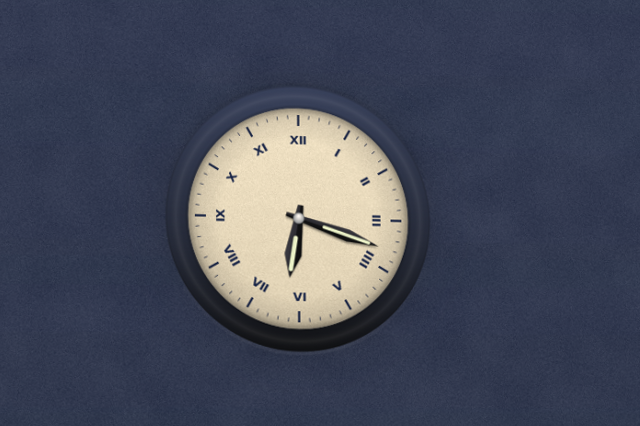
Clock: 6:18
